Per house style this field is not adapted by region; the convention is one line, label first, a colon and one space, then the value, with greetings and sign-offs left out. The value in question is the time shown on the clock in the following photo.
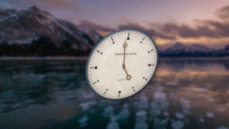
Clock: 4:59
